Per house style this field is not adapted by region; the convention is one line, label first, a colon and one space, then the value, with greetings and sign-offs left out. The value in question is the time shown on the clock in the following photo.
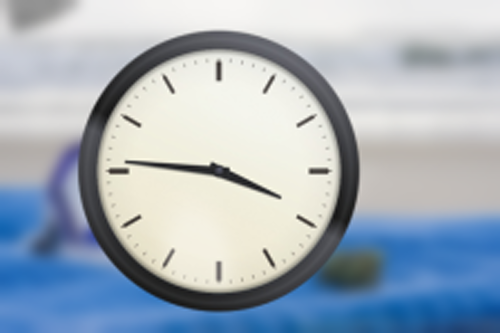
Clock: 3:46
